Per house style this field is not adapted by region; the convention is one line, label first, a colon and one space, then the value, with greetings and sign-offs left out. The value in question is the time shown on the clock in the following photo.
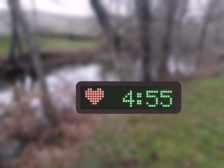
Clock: 4:55
